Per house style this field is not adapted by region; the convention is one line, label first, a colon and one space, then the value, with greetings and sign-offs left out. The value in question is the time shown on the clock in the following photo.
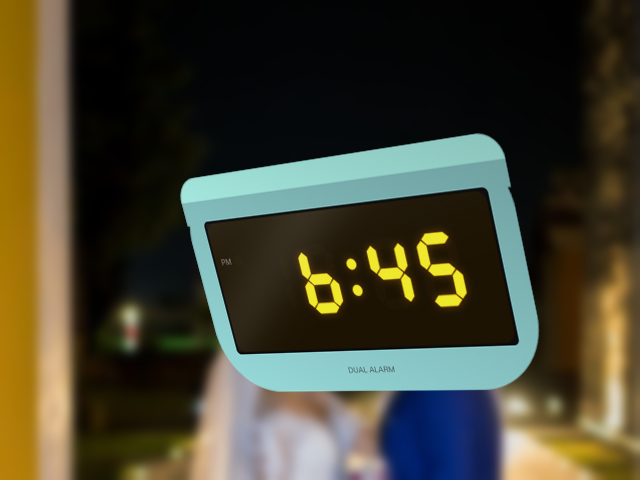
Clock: 6:45
